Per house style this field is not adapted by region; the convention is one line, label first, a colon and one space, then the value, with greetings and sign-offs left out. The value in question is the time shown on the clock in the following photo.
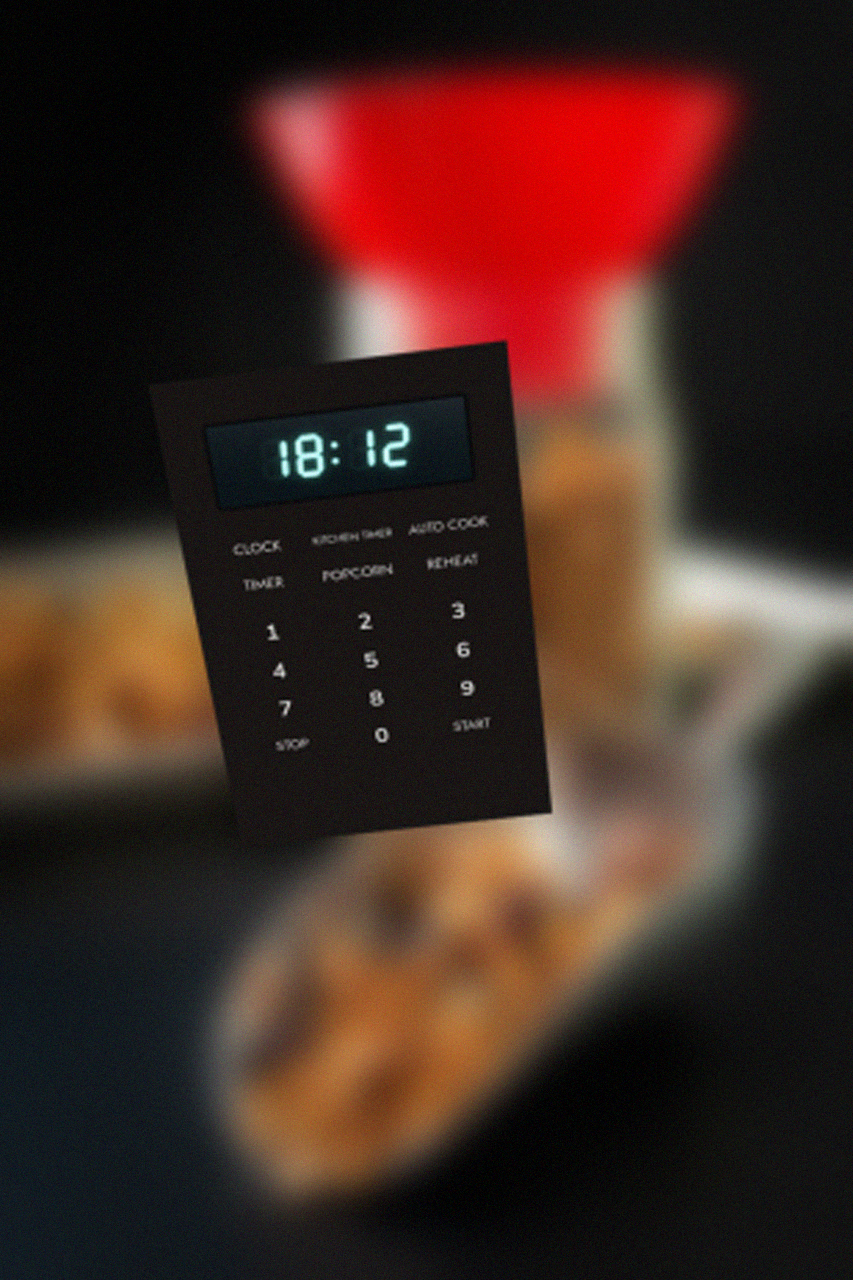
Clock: 18:12
